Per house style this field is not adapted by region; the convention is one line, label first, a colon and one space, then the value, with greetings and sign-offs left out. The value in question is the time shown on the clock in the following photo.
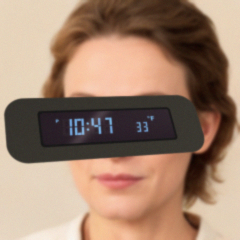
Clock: 10:47
